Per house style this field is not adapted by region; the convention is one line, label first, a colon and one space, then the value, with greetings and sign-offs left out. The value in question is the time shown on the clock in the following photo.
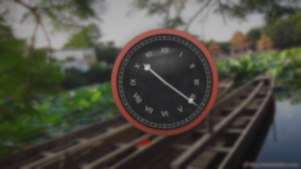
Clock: 10:21
